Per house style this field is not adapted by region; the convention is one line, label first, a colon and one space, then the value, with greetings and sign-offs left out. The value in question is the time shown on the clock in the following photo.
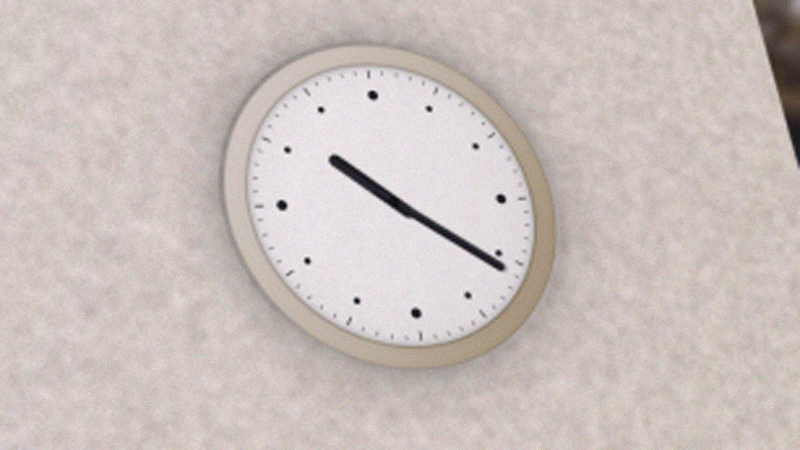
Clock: 10:21
